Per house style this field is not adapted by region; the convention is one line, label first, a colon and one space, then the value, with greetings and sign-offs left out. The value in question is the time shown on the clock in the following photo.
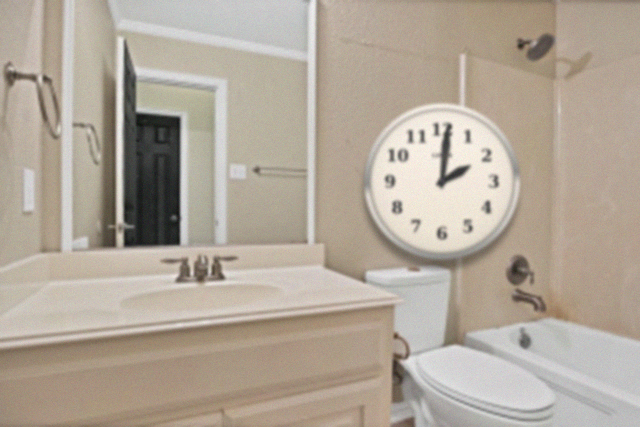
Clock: 2:01
